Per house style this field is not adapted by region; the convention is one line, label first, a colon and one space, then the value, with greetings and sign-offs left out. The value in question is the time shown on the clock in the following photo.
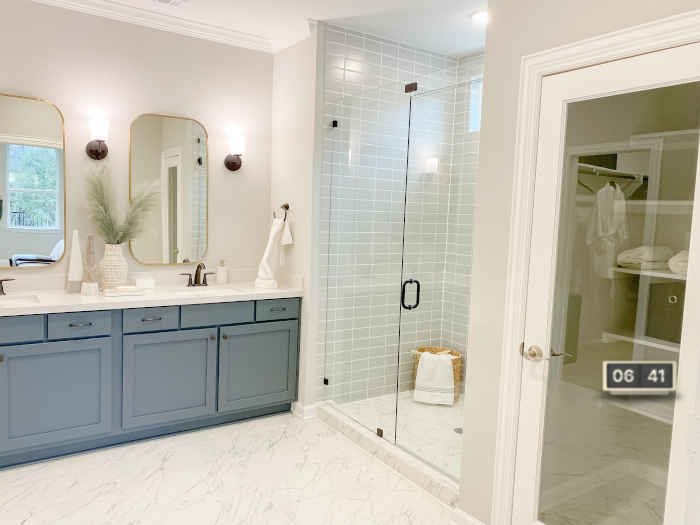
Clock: 6:41
